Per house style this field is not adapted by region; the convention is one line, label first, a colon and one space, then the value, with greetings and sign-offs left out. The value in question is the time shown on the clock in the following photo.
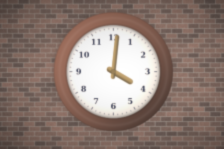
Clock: 4:01
